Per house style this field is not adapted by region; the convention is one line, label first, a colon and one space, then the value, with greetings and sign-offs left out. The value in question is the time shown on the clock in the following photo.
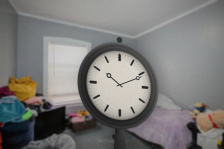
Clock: 10:11
